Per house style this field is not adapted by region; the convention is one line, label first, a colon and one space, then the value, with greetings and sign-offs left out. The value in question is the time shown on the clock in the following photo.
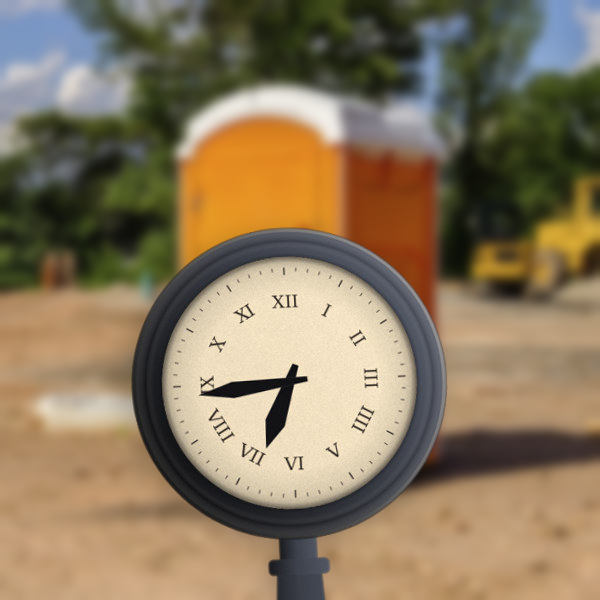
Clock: 6:44
